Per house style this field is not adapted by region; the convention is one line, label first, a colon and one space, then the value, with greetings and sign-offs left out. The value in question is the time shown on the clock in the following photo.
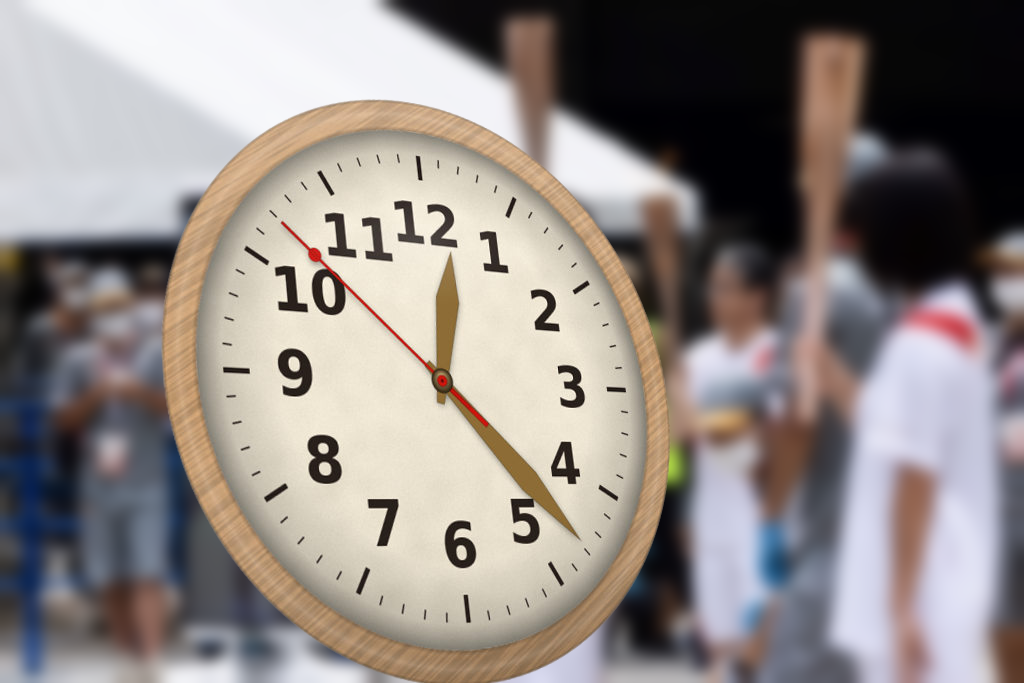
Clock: 12:22:52
